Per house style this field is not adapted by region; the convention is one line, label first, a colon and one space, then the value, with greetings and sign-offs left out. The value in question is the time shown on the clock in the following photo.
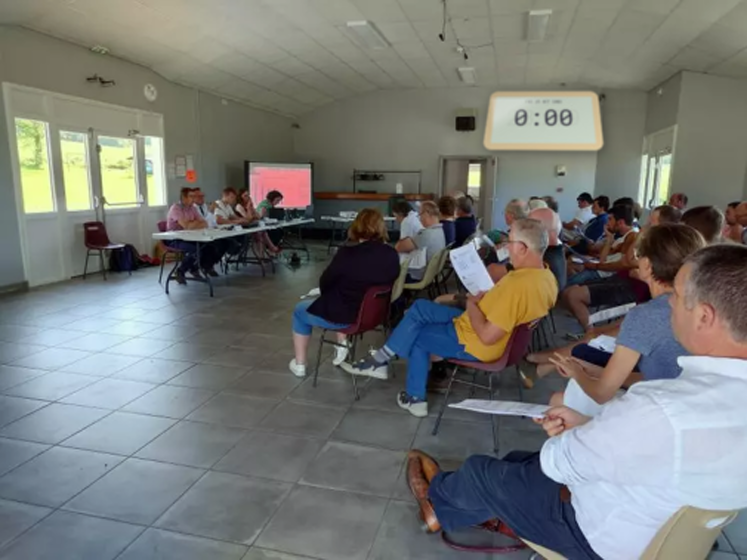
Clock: 0:00
